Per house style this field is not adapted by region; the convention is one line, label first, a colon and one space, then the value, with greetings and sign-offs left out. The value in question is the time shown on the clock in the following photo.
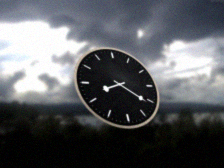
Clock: 8:21
